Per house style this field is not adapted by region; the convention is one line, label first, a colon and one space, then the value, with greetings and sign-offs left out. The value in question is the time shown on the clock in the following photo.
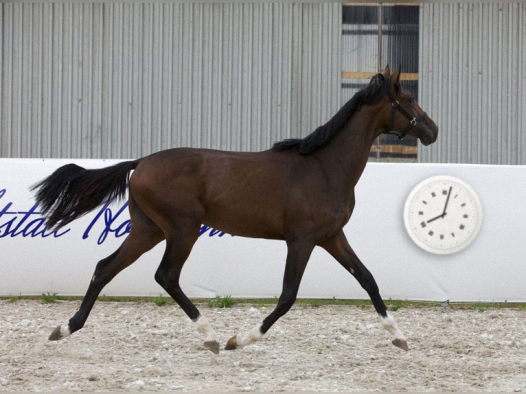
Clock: 8:02
